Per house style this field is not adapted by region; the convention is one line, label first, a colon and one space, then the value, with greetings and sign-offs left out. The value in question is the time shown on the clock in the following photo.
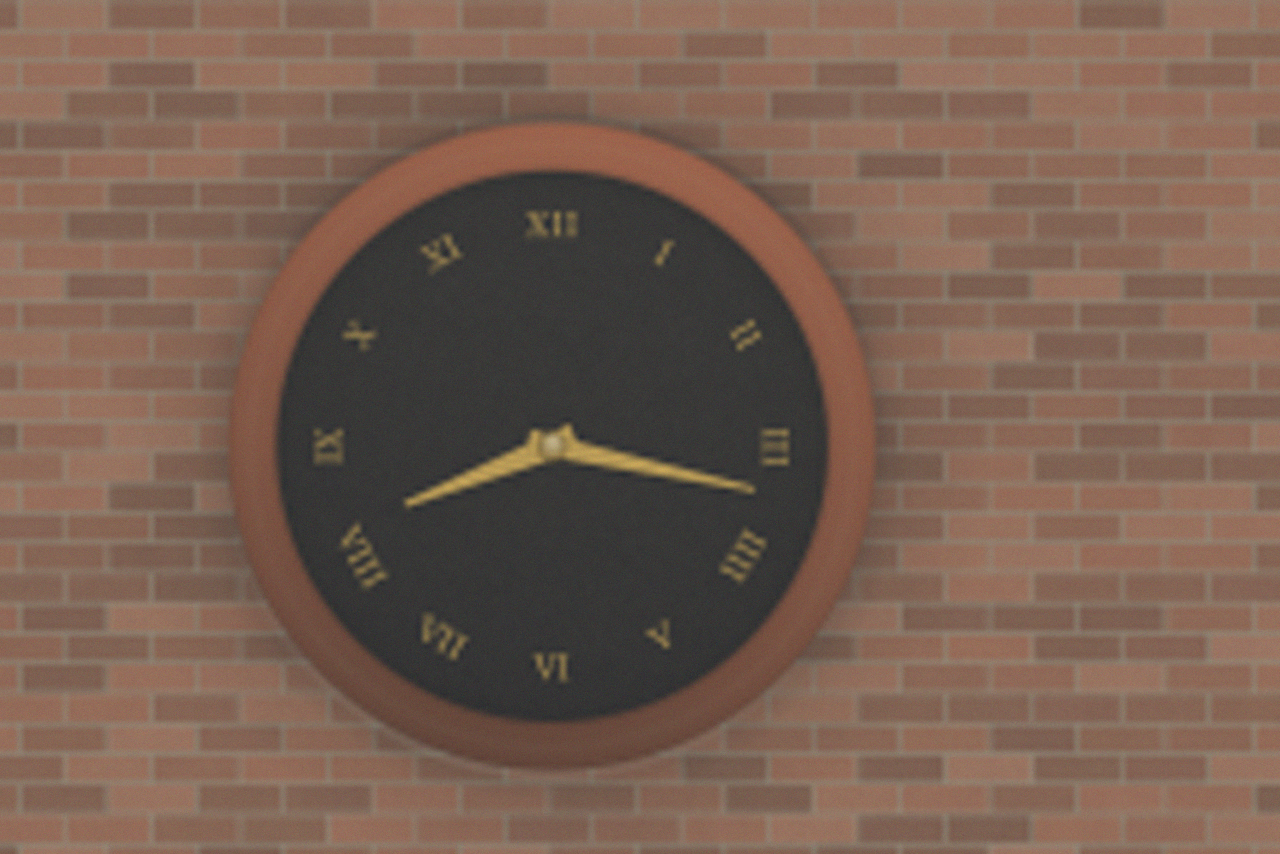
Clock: 8:17
